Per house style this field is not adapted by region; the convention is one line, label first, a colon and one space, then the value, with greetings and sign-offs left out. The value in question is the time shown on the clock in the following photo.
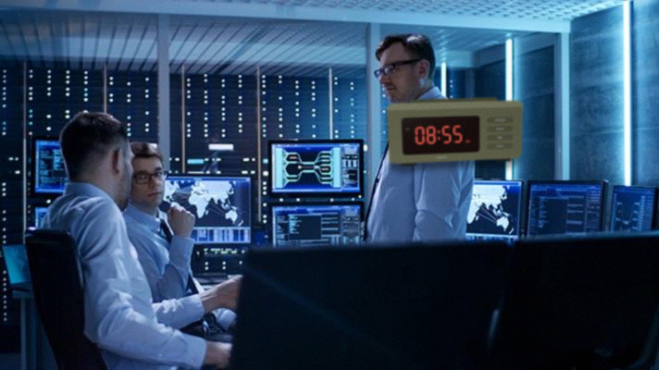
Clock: 8:55
